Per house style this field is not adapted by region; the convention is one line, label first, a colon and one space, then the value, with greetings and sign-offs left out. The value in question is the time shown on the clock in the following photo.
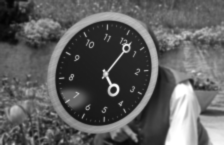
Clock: 4:02
